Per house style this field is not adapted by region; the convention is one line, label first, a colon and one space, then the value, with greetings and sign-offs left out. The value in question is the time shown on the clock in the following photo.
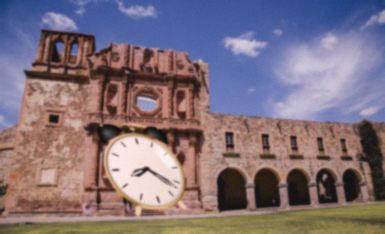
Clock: 8:22
